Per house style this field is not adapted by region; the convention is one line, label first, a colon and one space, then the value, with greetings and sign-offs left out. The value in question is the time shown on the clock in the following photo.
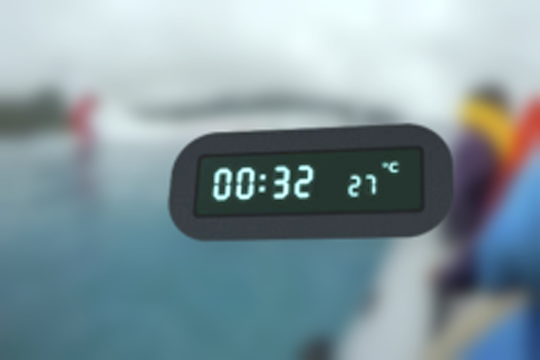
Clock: 0:32
